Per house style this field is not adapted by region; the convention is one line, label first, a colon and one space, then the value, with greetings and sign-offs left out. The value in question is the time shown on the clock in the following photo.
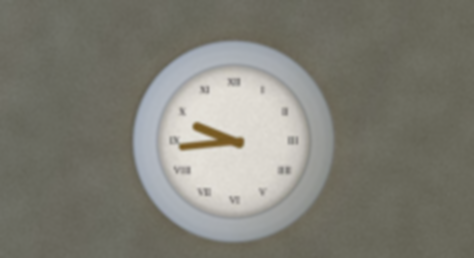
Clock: 9:44
